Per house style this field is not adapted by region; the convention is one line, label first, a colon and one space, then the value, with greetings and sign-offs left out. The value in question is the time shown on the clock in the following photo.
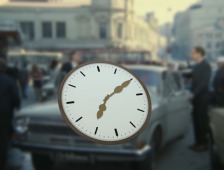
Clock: 7:10
